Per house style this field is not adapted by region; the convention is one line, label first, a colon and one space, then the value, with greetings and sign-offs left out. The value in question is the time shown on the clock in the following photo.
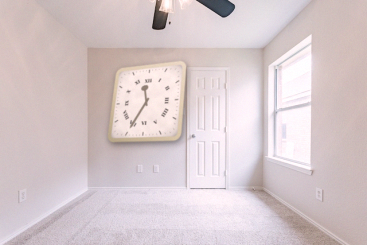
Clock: 11:35
